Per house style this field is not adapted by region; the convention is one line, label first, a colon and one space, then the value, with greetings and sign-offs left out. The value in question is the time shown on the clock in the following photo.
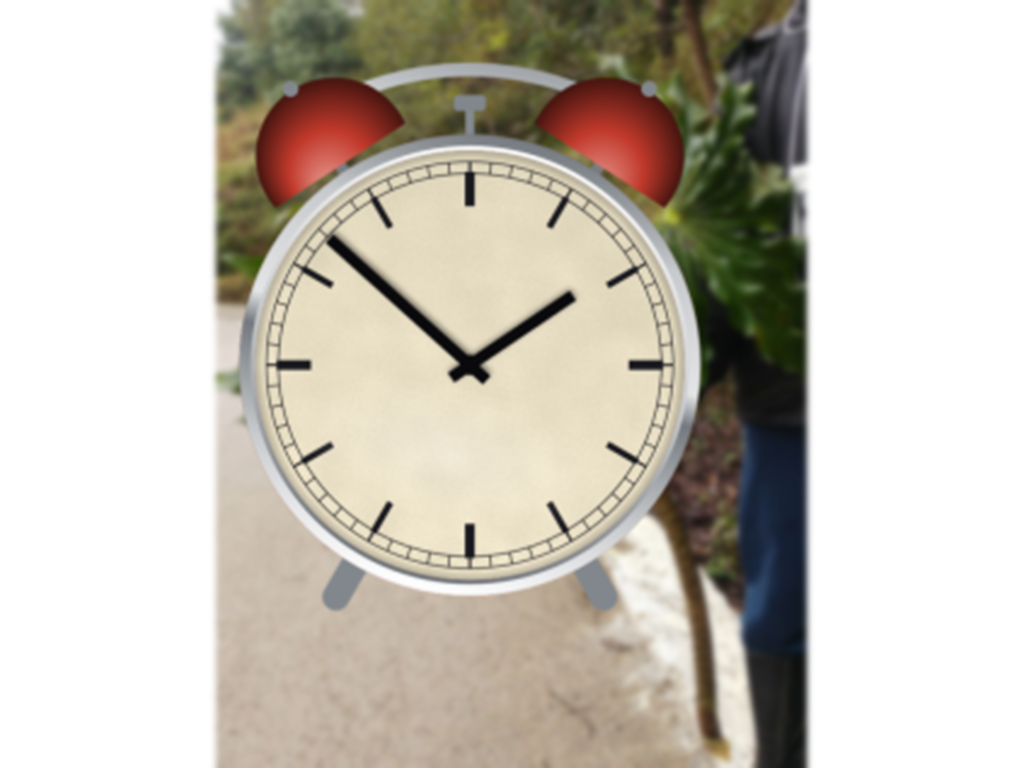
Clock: 1:52
